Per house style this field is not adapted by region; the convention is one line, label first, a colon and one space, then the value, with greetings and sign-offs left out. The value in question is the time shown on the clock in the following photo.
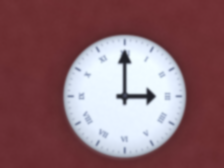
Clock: 3:00
